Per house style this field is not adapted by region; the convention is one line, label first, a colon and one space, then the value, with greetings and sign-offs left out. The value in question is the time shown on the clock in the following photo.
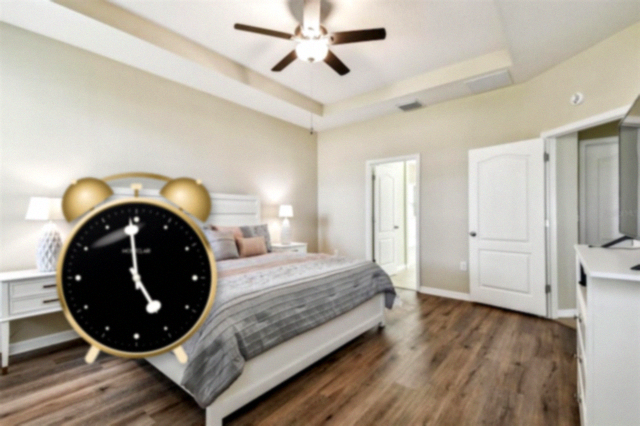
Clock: 4:59
